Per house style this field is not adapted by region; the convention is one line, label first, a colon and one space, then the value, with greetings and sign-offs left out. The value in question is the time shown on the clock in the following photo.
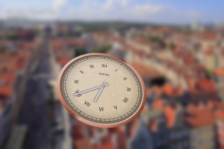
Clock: 6:40
